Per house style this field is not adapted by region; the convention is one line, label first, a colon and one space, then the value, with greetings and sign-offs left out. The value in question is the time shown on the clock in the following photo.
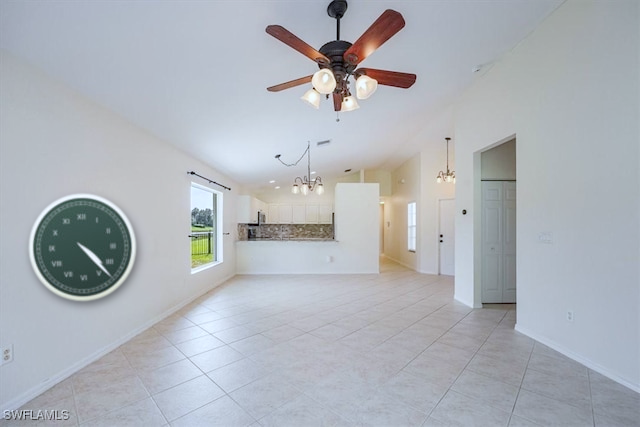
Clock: 4:23
